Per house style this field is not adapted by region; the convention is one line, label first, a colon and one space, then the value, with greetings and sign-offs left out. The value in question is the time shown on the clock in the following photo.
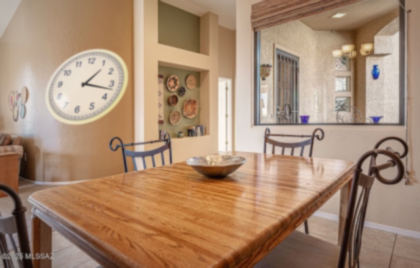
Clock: 1:17
